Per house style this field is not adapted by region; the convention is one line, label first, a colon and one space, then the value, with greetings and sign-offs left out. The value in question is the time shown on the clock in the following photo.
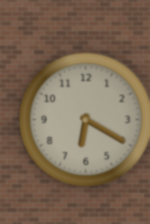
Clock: 6:20
